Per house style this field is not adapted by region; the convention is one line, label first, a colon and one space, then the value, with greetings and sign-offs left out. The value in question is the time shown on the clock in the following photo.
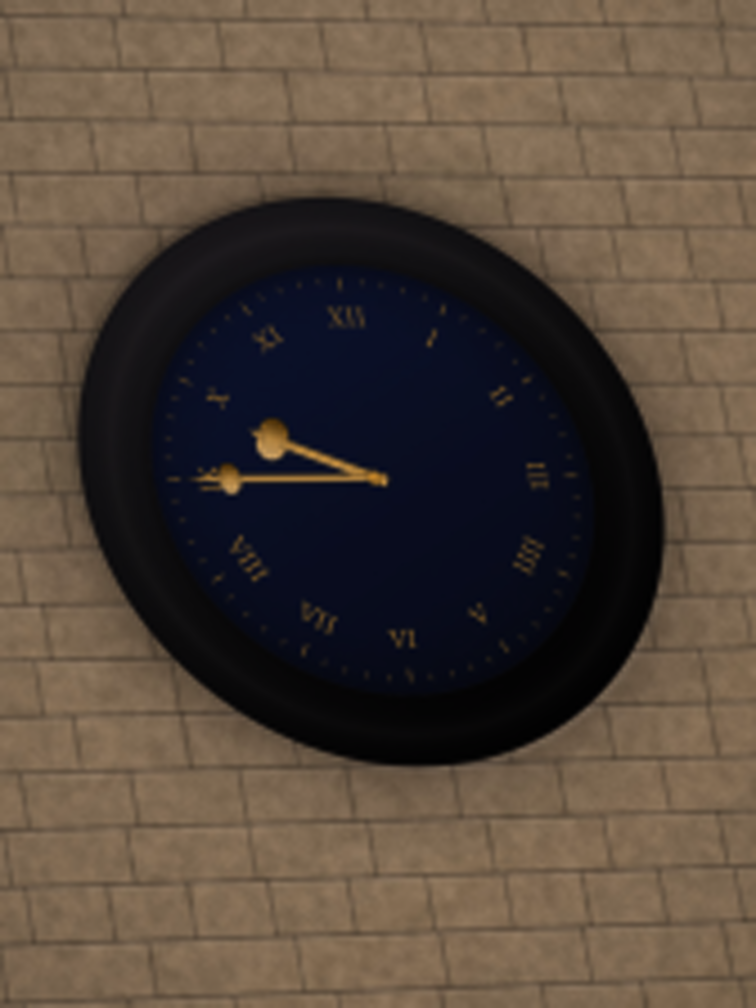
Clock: 9:45
